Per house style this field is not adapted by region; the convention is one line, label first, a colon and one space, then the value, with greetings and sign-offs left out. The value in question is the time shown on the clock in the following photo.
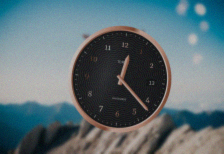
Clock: 12:22
